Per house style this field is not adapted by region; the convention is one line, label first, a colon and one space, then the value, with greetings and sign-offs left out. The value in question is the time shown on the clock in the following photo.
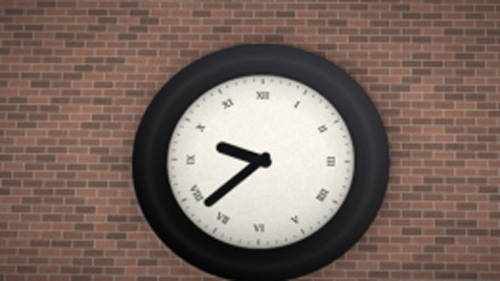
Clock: 9:38
